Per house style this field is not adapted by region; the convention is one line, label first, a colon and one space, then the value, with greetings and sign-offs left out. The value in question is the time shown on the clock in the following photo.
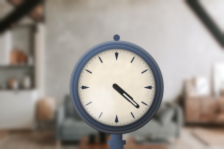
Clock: 4:22
